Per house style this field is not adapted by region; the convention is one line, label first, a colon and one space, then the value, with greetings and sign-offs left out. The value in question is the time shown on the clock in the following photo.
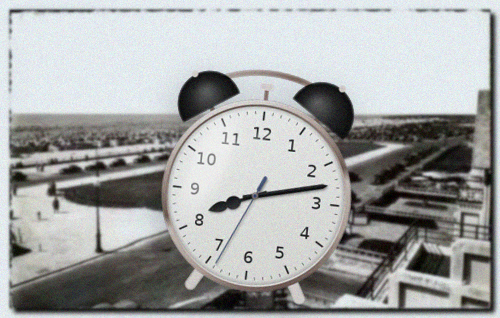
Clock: 8:12:34
